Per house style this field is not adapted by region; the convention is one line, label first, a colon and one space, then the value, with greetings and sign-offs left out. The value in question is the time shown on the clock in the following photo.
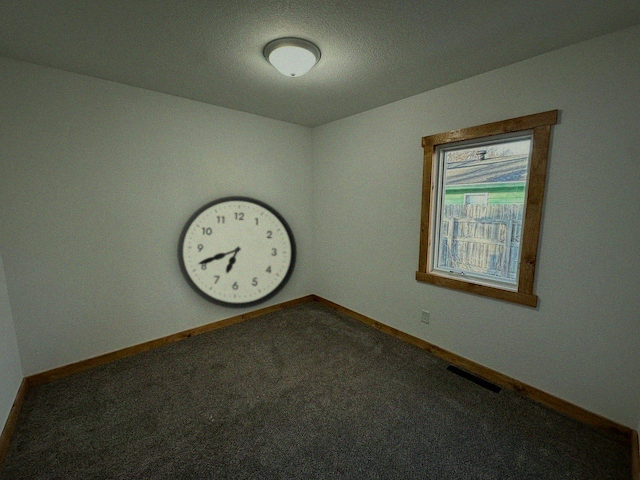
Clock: 6:41
